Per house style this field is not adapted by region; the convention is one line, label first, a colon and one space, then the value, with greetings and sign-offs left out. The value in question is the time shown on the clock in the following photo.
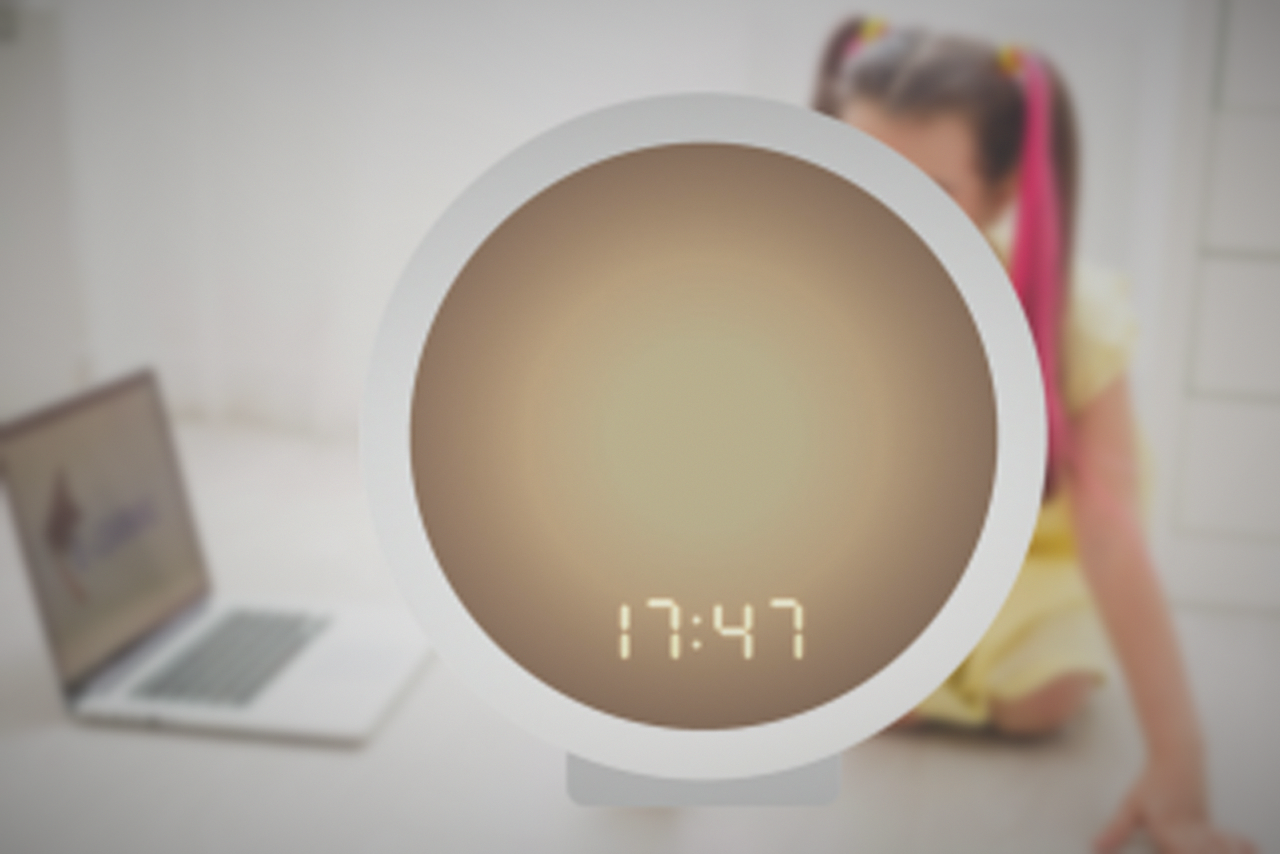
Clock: 17:47
